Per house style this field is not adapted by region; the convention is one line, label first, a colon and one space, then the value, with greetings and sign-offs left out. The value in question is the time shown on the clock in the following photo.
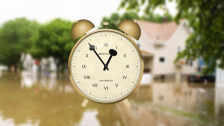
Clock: 12:54
